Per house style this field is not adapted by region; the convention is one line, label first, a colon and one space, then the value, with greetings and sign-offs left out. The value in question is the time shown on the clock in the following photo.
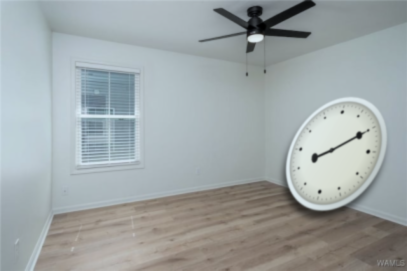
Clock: 8:10
